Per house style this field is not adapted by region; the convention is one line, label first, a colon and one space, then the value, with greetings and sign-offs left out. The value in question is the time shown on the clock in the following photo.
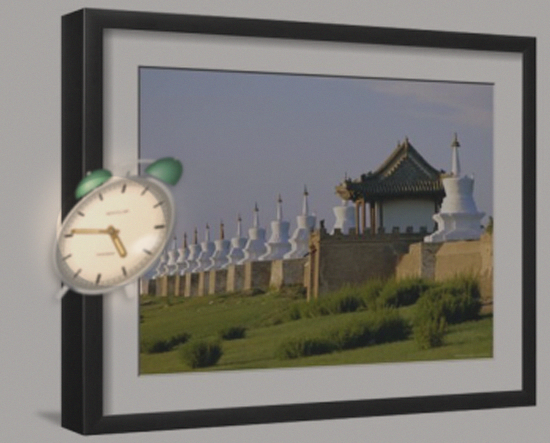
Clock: 4:46
